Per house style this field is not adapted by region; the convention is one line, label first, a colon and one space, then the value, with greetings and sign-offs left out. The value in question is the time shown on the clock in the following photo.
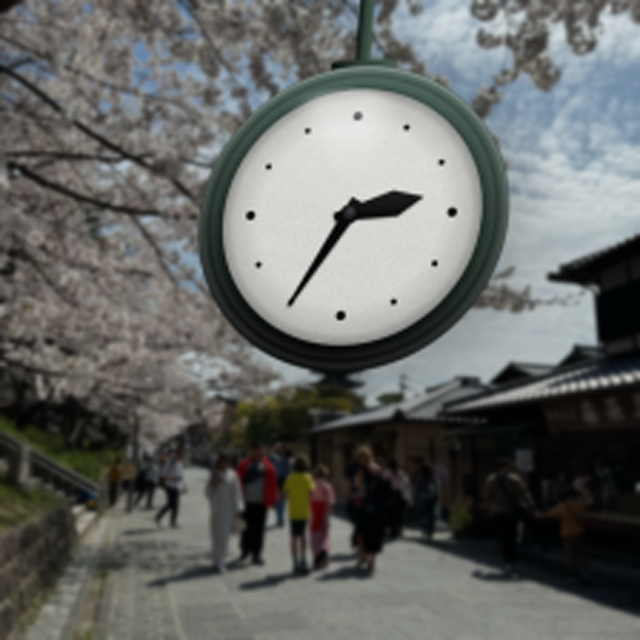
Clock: 2:35
